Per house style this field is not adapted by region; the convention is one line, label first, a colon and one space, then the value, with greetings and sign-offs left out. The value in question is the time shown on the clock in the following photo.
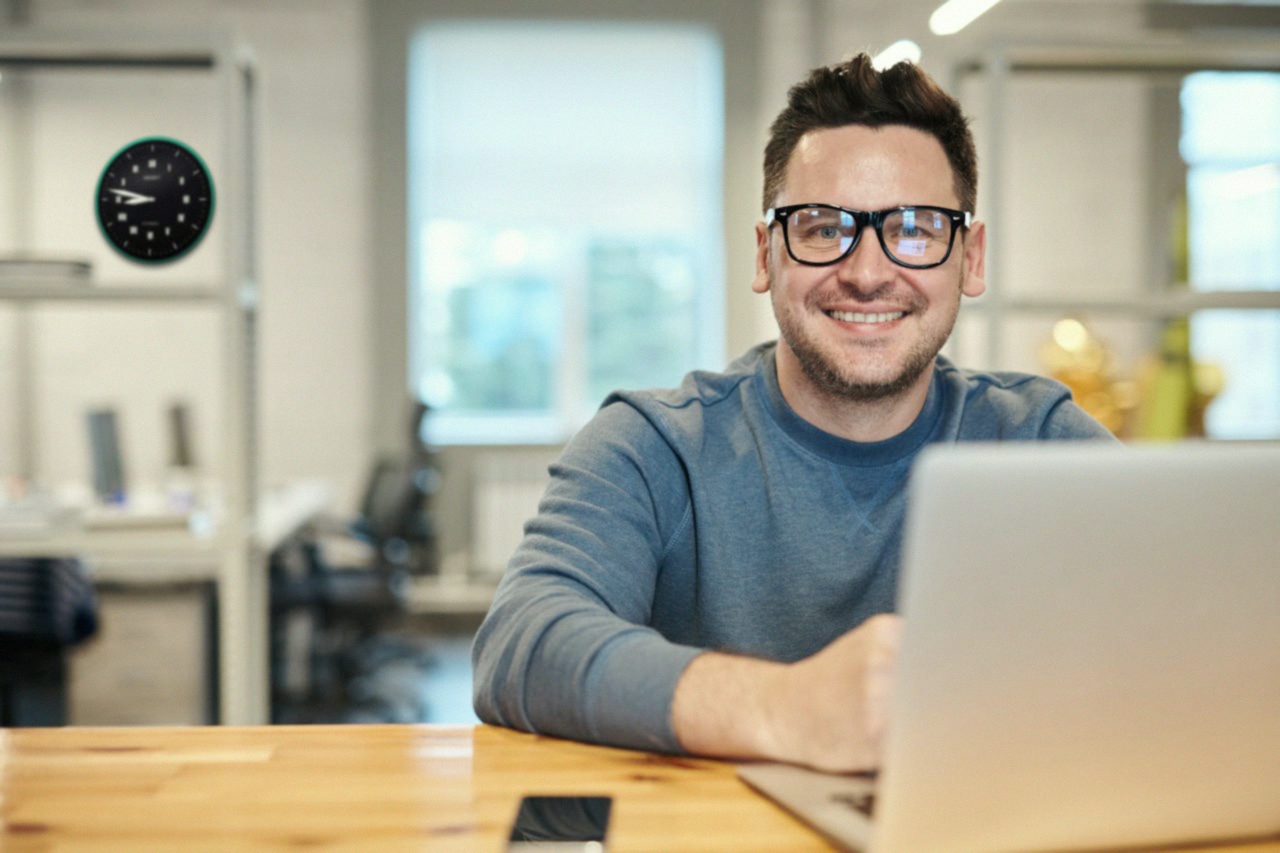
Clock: 8:47
